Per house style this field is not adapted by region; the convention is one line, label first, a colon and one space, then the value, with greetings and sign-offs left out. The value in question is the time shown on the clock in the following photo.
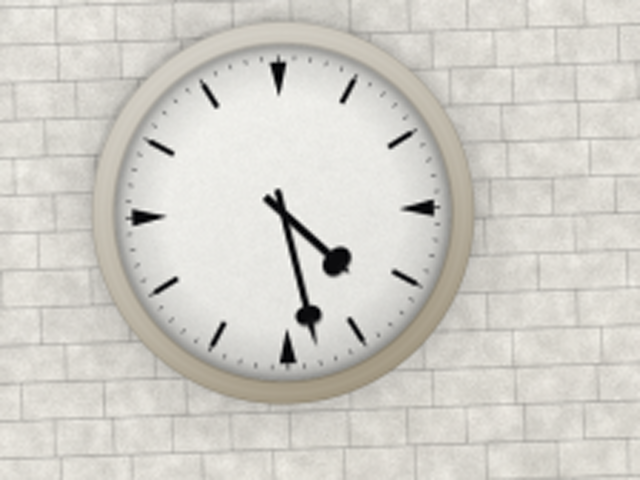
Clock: 4:28
